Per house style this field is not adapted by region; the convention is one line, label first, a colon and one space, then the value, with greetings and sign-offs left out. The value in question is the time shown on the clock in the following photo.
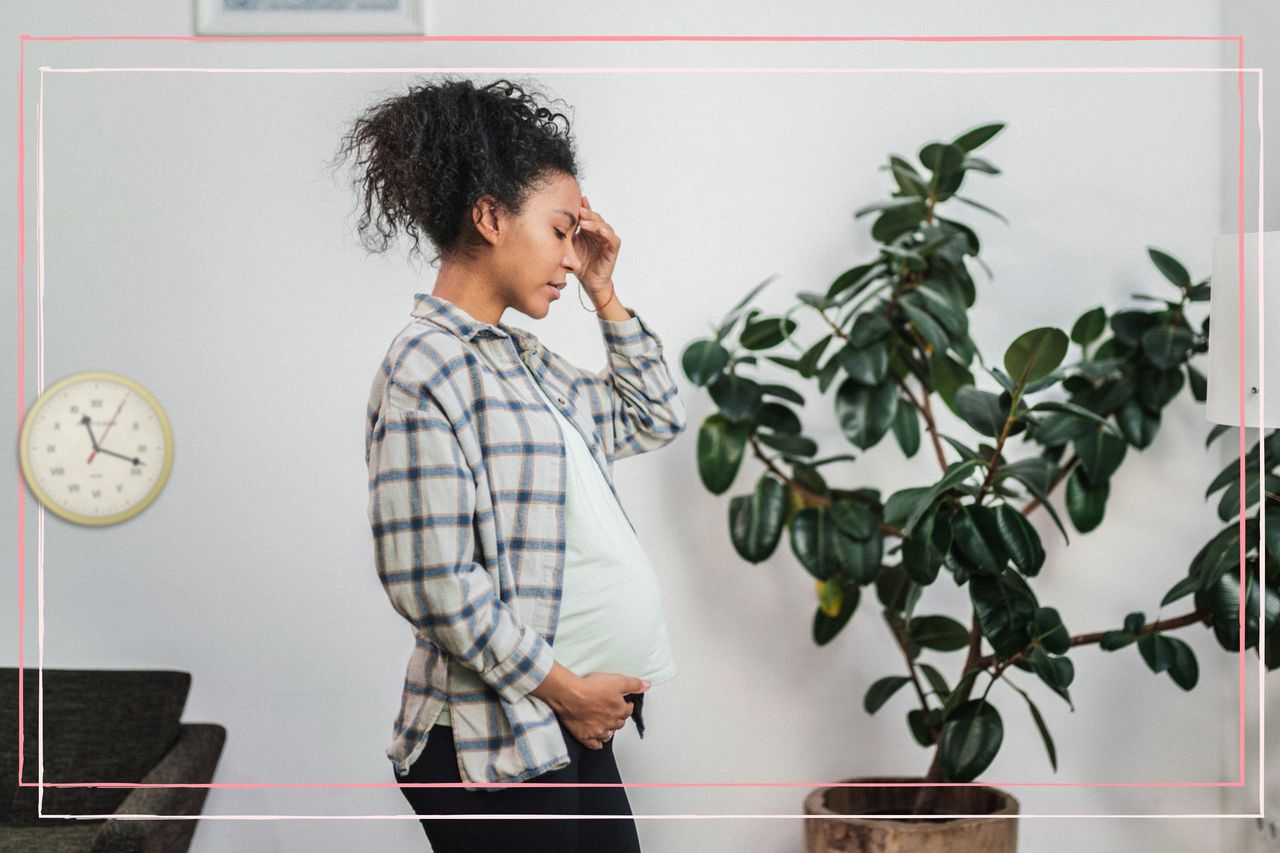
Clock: 11:18:05
